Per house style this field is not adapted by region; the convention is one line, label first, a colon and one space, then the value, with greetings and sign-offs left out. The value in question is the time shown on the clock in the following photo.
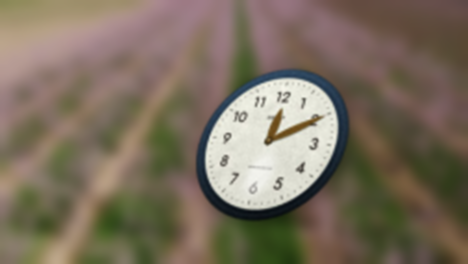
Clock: 12:10
